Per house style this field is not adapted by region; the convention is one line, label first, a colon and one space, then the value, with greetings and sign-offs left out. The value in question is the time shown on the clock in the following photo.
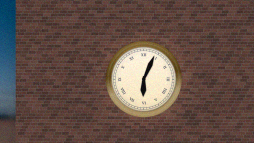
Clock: 6:04
